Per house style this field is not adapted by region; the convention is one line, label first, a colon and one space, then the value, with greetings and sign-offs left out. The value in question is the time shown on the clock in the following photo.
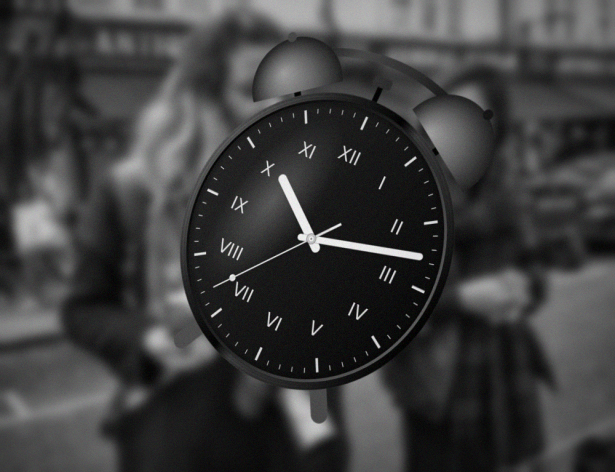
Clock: 10:12:37
